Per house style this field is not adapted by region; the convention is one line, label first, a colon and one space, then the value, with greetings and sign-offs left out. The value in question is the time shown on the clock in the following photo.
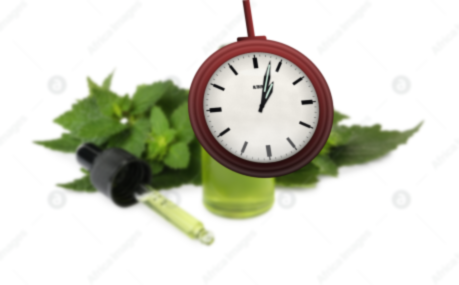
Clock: 1:03
